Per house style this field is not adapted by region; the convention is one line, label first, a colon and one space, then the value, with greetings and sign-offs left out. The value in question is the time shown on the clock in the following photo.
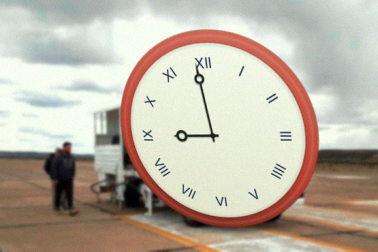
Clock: 8:59
